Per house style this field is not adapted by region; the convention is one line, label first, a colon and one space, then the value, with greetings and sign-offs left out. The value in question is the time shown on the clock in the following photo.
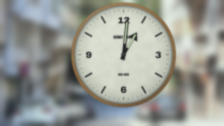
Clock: 1:01
